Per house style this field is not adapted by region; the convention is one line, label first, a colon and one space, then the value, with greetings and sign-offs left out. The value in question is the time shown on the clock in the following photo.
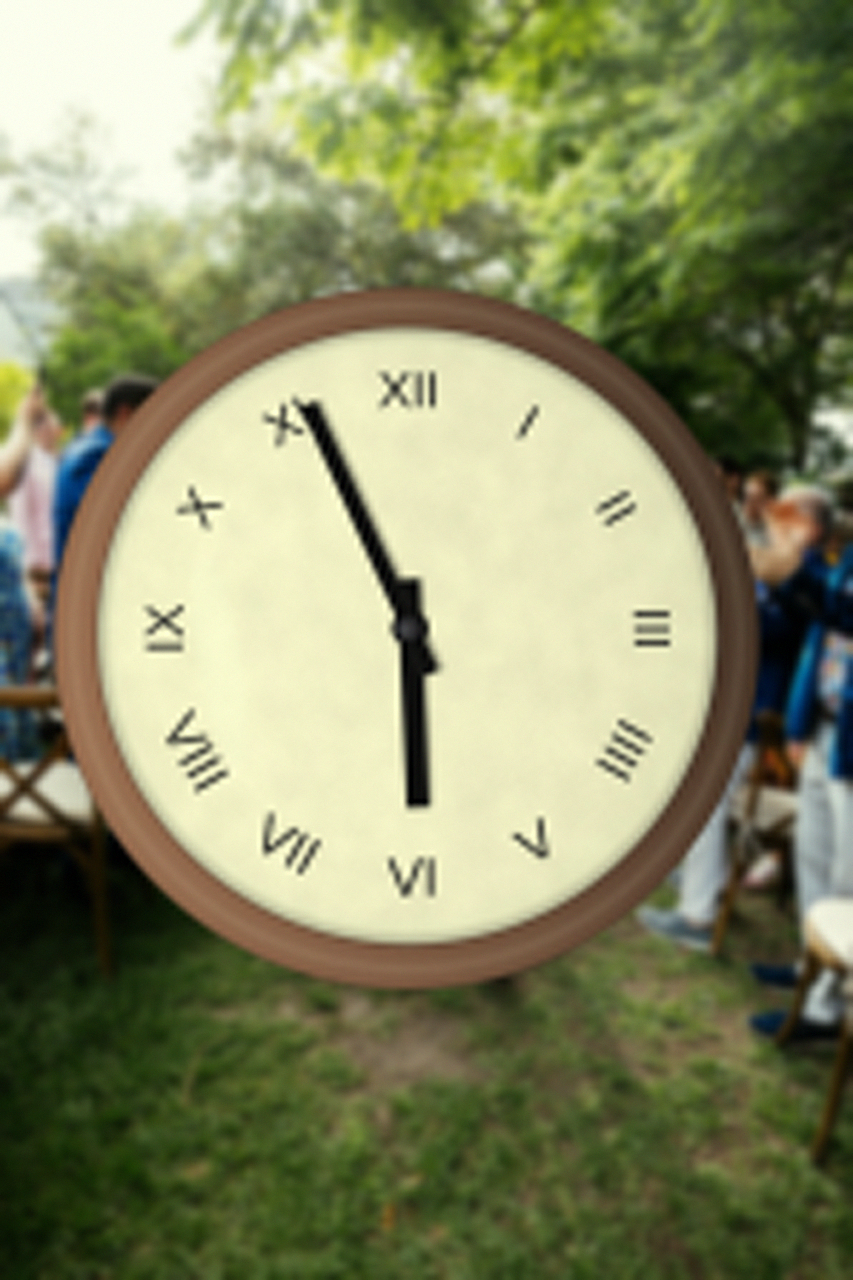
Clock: 5:56
